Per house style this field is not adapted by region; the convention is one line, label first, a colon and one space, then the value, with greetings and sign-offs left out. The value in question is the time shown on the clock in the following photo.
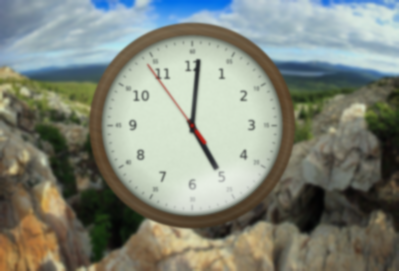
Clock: 5:00:54
